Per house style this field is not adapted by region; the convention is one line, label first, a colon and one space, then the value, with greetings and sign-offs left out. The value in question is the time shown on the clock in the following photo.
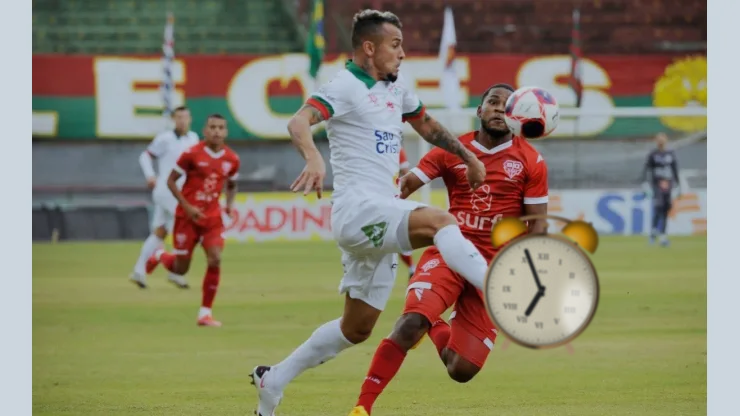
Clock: 6:56
